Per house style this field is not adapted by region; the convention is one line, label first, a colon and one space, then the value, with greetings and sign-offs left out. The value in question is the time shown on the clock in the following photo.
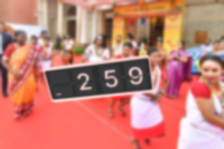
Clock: 2:59
